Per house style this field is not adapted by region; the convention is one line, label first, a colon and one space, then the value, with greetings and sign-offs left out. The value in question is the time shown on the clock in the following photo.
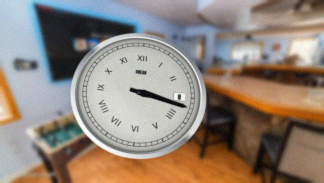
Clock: 3:17
